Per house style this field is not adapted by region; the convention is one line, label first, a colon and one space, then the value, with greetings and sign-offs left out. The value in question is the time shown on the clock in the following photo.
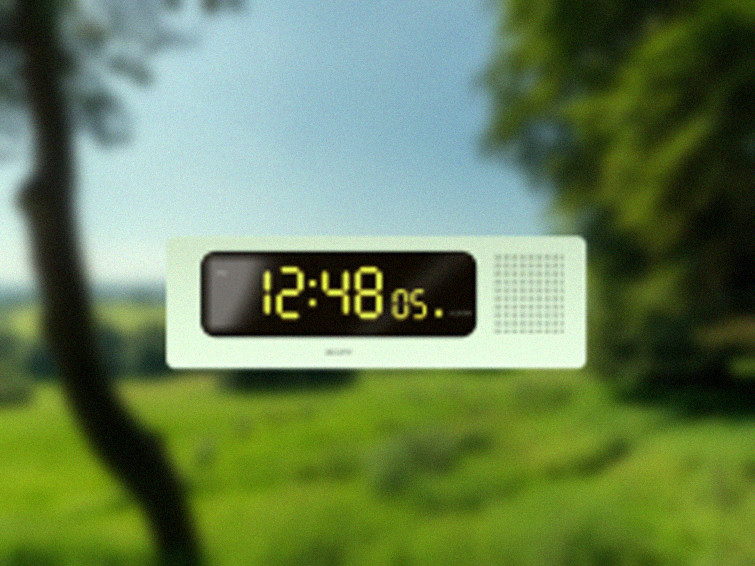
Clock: 12:48:05
